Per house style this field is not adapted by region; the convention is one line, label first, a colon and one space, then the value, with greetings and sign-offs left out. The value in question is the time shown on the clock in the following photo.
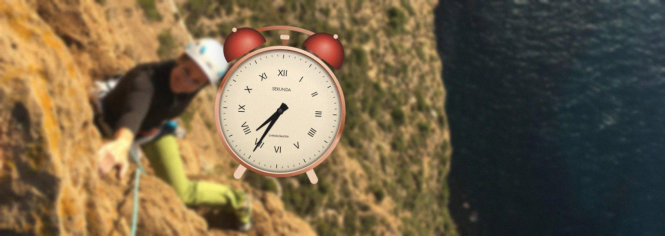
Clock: 7:35
